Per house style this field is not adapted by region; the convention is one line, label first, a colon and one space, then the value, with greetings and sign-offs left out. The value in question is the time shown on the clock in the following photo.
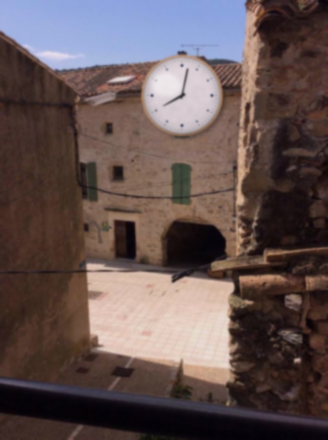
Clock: 8:02
